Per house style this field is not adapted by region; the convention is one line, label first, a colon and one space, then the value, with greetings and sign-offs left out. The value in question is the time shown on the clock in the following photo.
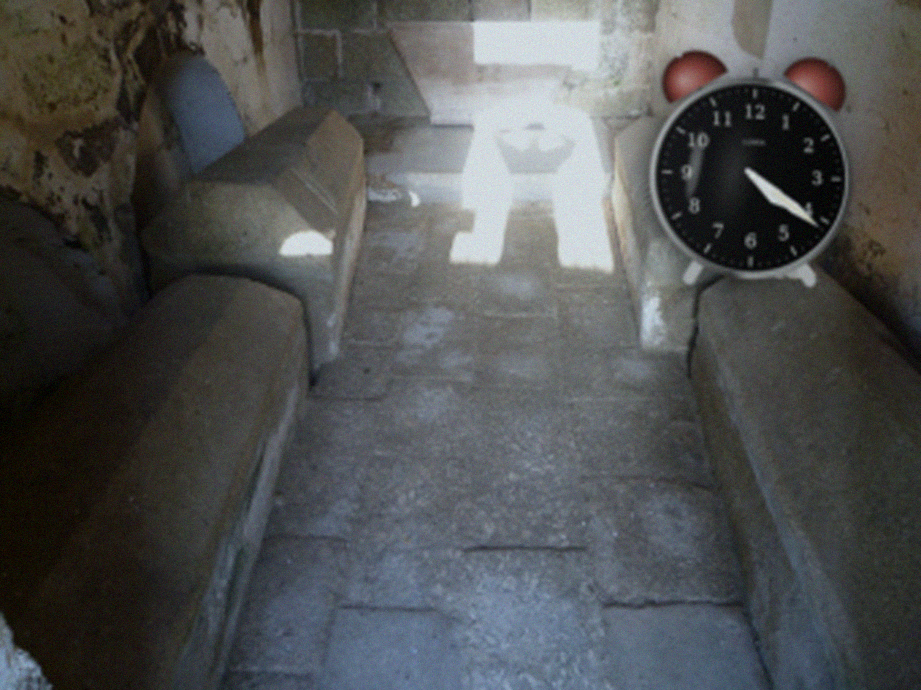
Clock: 4:21
